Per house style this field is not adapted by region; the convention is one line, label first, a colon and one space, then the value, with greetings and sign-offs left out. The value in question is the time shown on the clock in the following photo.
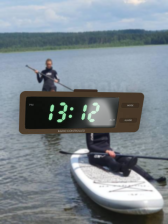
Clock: 13:12
